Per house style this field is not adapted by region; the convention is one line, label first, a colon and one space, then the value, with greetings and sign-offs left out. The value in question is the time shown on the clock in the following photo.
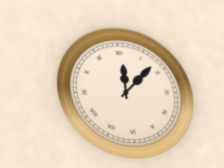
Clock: 12:08
